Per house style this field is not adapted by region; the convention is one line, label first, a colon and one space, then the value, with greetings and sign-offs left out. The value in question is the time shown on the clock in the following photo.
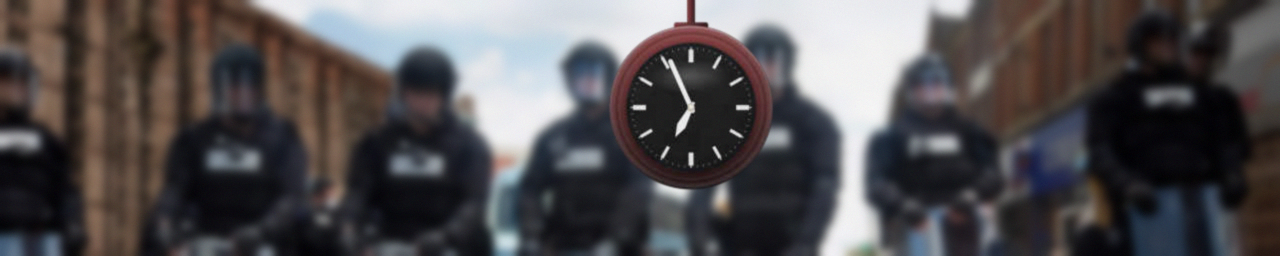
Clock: 6:56
